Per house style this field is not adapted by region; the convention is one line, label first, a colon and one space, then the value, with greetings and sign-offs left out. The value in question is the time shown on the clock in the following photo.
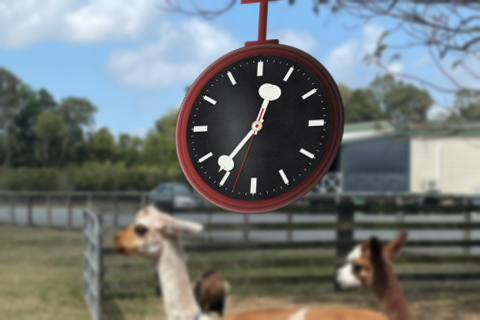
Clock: 12:36:33
